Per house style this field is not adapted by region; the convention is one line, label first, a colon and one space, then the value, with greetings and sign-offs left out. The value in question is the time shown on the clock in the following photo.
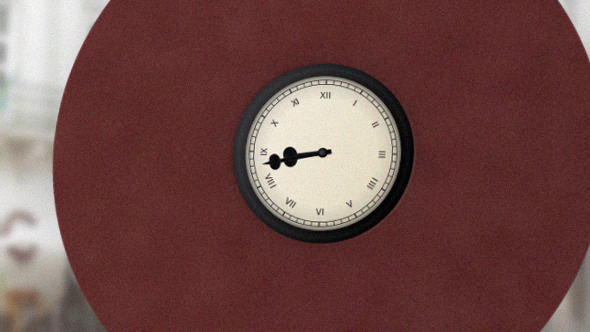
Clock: 8:43
